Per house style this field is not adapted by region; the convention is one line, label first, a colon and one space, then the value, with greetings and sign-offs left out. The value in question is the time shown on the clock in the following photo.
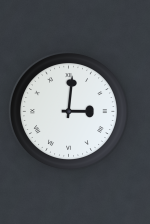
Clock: 3:01
